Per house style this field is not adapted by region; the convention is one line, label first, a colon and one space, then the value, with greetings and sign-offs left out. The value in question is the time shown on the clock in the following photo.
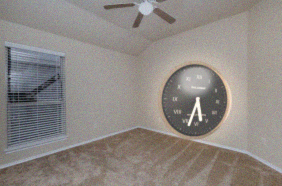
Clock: 5:33
